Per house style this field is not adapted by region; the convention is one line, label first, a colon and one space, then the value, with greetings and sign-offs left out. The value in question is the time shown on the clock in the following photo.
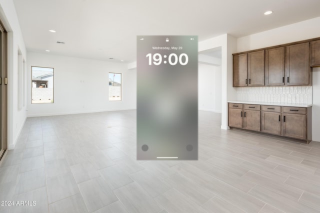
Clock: 19:00
